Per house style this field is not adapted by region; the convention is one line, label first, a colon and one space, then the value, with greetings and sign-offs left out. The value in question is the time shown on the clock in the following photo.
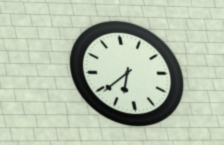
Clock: 6:39
